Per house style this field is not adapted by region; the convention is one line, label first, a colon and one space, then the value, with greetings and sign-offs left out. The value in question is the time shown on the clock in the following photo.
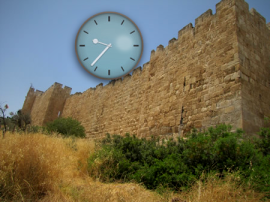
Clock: 9:37
